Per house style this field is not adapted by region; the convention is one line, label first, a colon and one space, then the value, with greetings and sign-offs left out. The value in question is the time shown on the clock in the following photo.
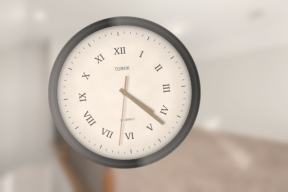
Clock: 4:22:32
